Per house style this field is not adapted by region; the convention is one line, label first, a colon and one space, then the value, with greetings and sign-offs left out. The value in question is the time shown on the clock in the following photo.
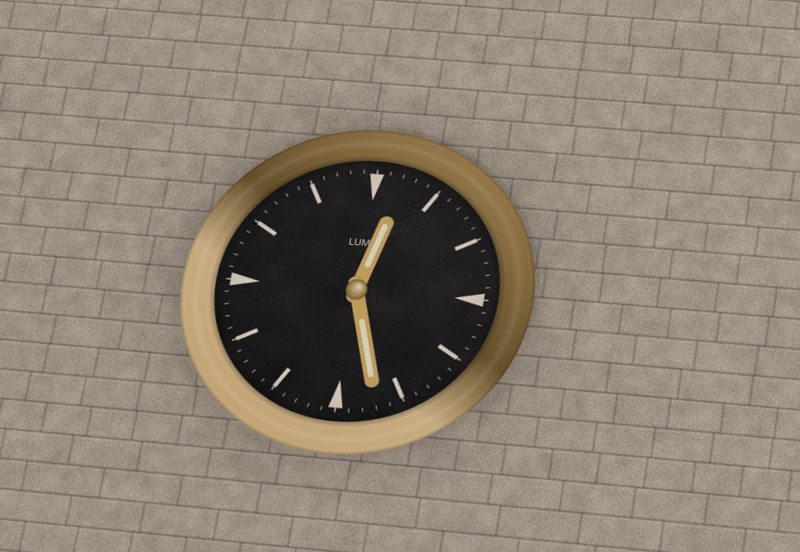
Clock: 12:27
